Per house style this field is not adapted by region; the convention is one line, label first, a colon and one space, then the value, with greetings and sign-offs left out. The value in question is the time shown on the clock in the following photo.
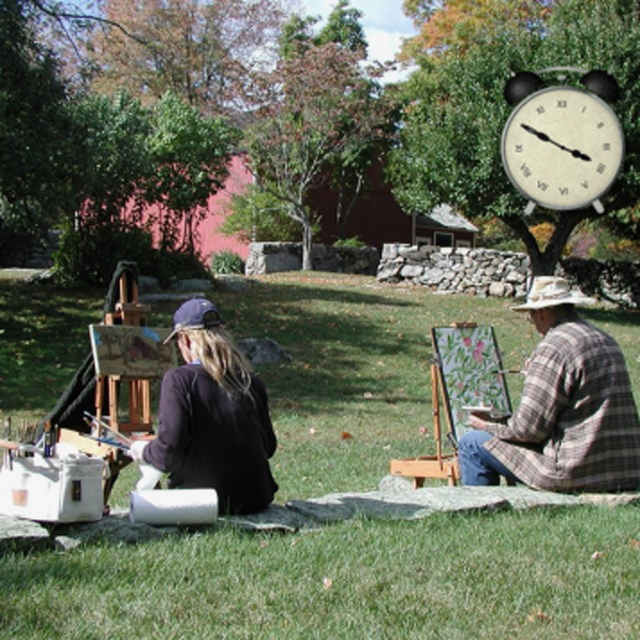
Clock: 3:50
